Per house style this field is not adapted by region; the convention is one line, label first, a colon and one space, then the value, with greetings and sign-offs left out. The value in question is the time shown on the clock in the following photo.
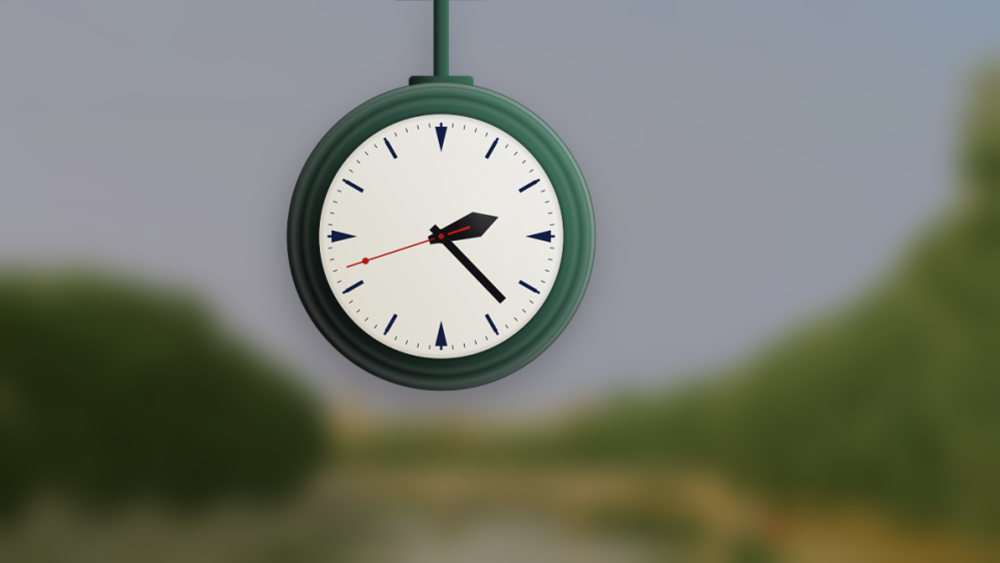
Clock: 2:22:42
